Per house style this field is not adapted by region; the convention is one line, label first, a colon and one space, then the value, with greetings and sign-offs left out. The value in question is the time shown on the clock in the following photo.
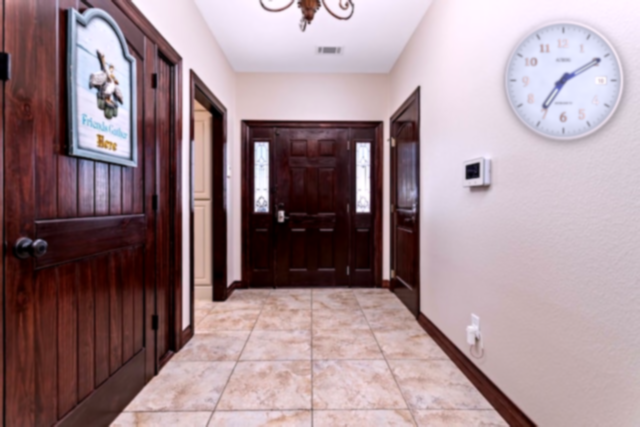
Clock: 7:10
